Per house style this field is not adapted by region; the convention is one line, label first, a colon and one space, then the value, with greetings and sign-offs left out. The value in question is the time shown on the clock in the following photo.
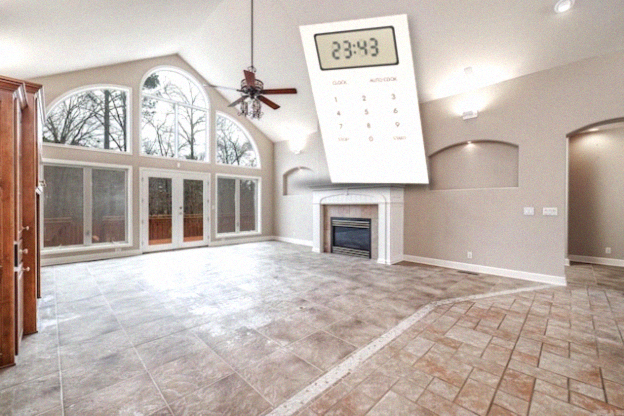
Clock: 23:43
